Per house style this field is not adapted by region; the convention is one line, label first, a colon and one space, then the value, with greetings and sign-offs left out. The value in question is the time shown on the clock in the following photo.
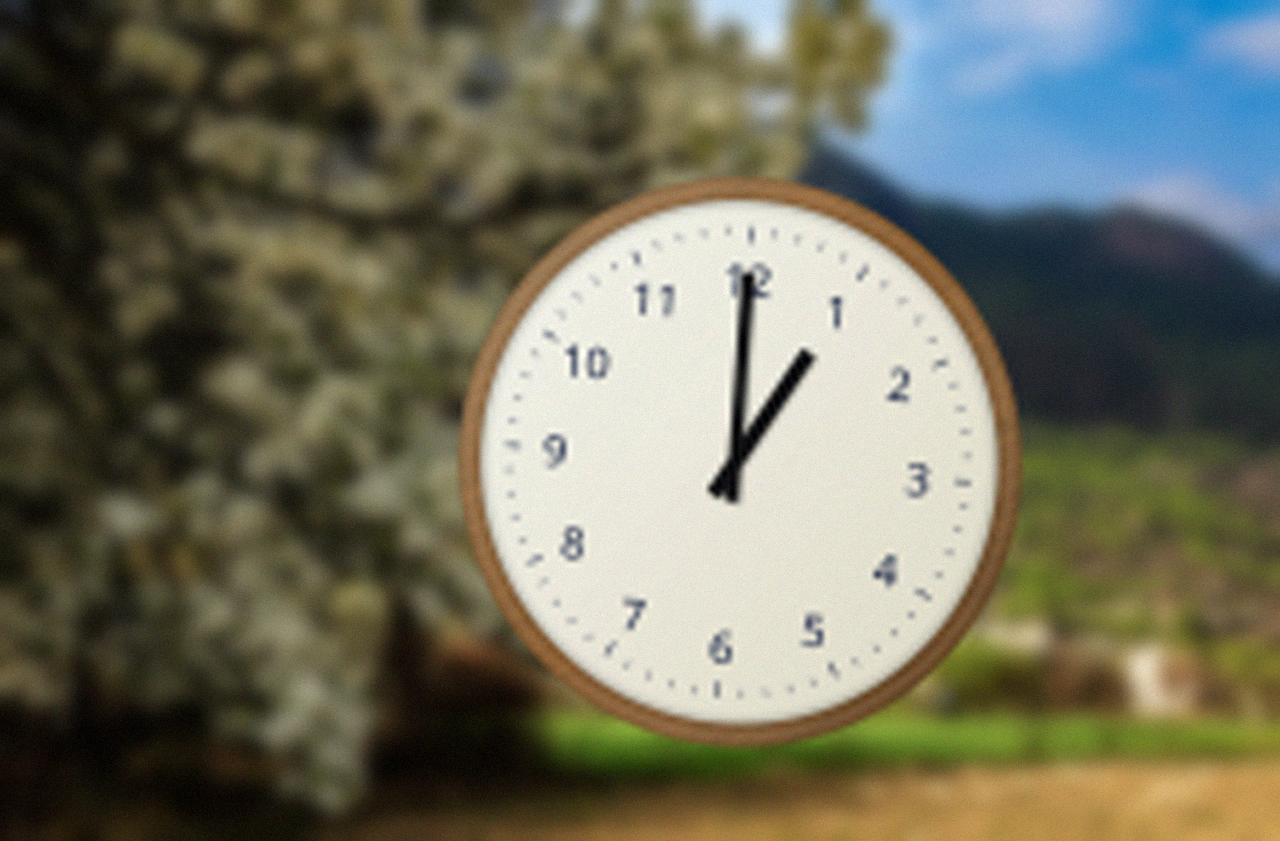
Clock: 1:00
